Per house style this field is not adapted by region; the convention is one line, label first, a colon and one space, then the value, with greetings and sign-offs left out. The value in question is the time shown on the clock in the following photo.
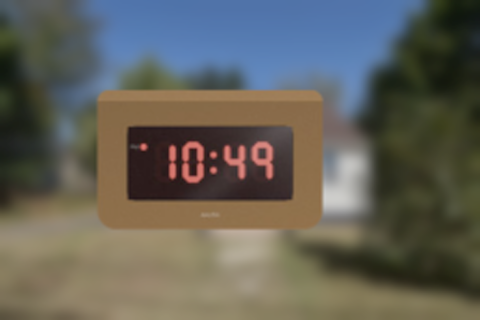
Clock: 10:49
